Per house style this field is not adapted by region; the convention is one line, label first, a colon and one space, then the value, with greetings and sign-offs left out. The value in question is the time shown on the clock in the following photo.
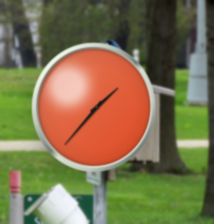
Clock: 1:37
